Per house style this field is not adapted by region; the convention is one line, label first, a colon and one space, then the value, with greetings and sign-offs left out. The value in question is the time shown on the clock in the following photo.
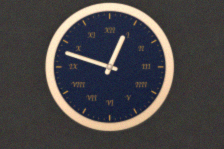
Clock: 12:48
